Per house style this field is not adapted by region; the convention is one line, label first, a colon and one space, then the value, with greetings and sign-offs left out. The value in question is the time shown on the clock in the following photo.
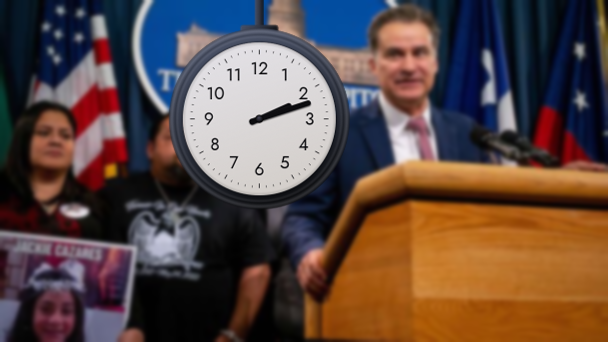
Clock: 2:12
